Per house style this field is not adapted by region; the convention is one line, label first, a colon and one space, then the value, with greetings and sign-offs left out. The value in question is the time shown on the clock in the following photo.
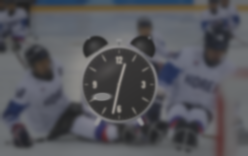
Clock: 12:32
